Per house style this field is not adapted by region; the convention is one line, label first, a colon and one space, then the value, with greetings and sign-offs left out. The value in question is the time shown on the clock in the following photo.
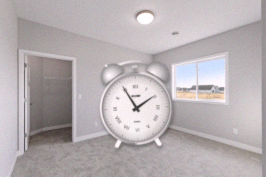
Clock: 1:55
